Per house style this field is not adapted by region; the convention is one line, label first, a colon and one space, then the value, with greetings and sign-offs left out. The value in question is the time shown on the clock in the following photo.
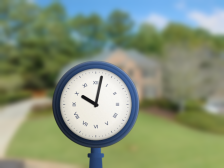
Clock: 10:02
